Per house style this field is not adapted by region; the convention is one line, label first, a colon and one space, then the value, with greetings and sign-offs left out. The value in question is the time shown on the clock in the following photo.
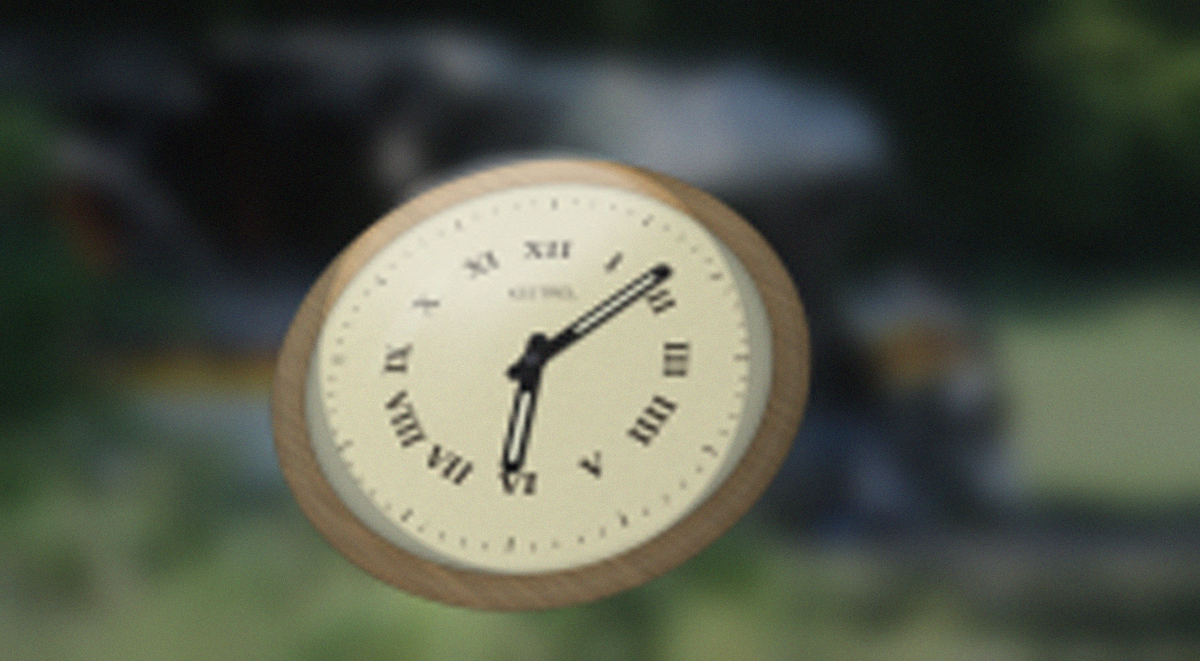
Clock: 6:08
